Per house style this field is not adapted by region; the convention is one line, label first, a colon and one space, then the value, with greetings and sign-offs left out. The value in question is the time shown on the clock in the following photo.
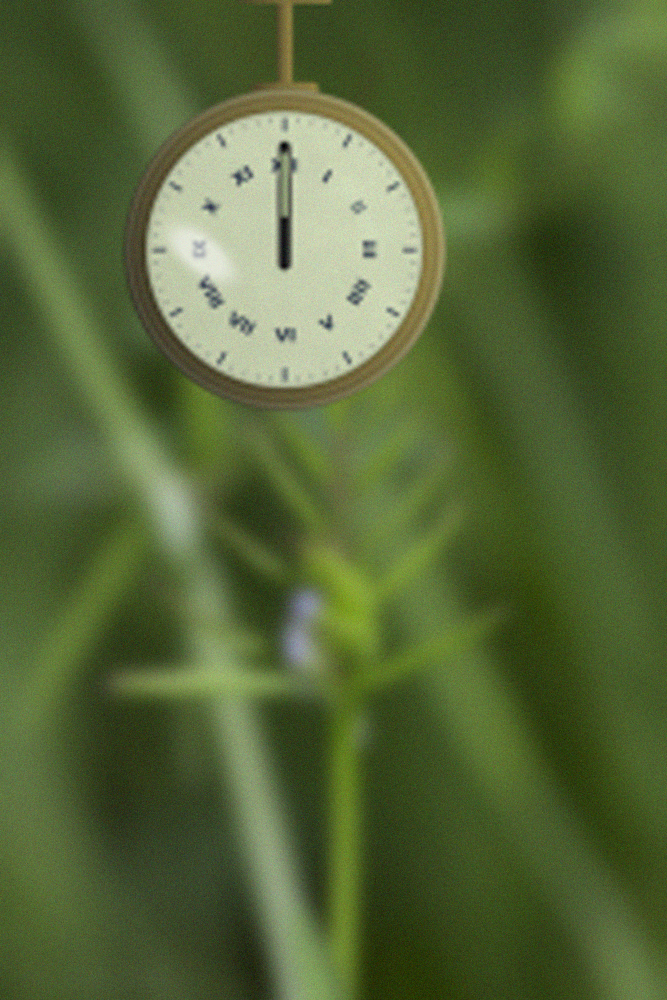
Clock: 12:00
